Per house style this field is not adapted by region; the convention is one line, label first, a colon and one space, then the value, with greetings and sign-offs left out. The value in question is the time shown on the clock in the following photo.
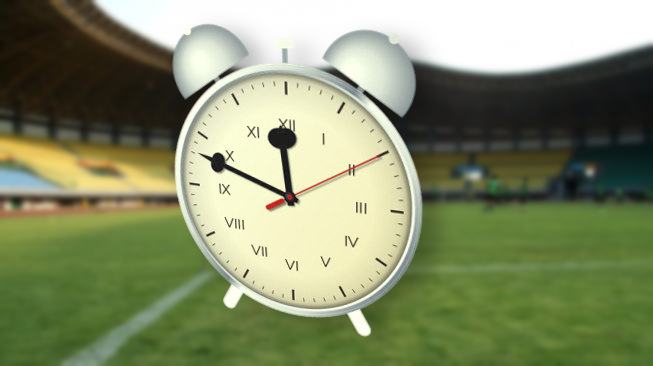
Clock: 11:48:10
